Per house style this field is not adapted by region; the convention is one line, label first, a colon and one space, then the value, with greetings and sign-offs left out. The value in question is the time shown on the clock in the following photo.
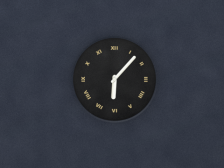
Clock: 6:07
